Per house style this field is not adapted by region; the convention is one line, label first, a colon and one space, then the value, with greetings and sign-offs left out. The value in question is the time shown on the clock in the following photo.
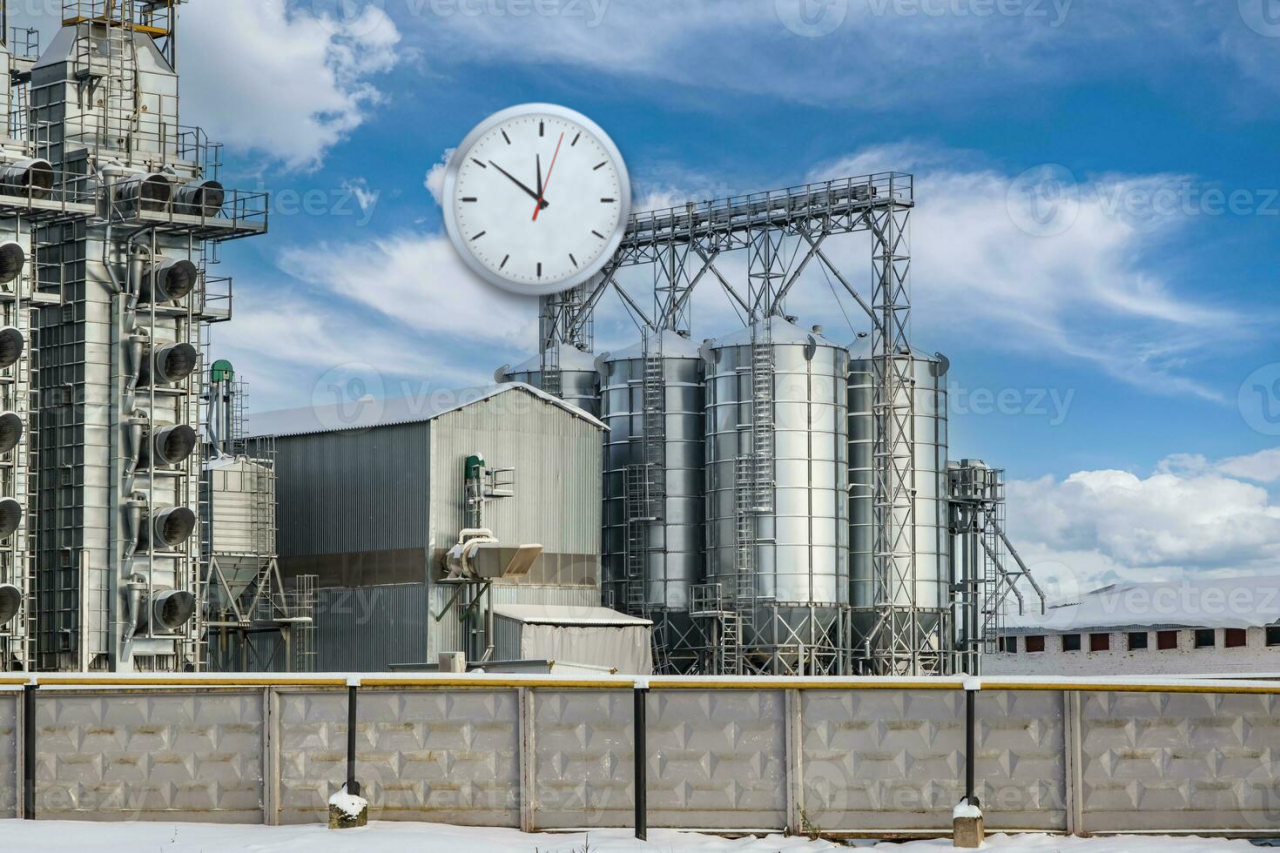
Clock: 11:51:03
